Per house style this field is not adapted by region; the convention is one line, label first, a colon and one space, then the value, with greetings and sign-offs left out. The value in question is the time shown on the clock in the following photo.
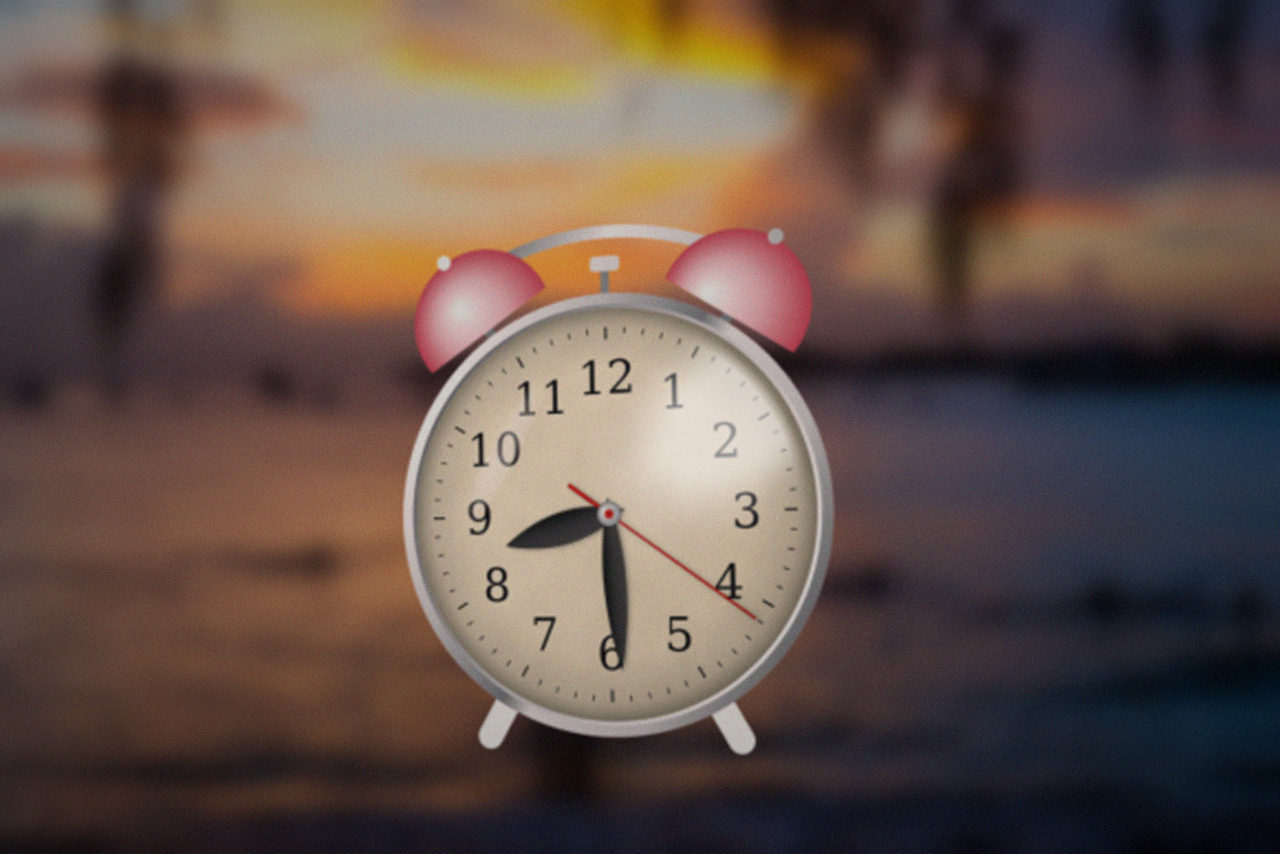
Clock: 8:29:21
